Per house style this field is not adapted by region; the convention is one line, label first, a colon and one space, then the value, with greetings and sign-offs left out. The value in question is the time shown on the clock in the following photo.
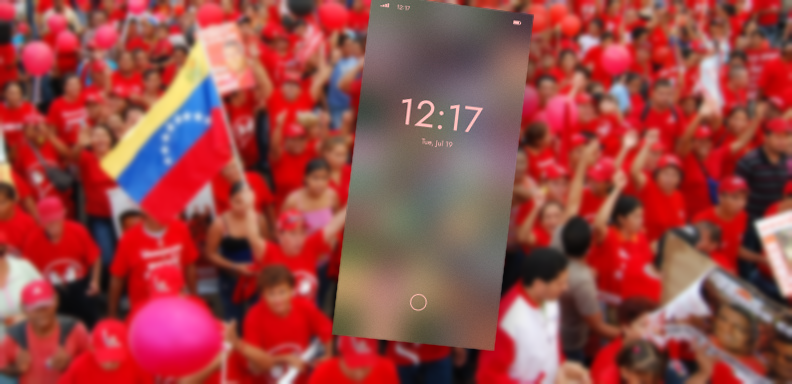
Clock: 12:17
